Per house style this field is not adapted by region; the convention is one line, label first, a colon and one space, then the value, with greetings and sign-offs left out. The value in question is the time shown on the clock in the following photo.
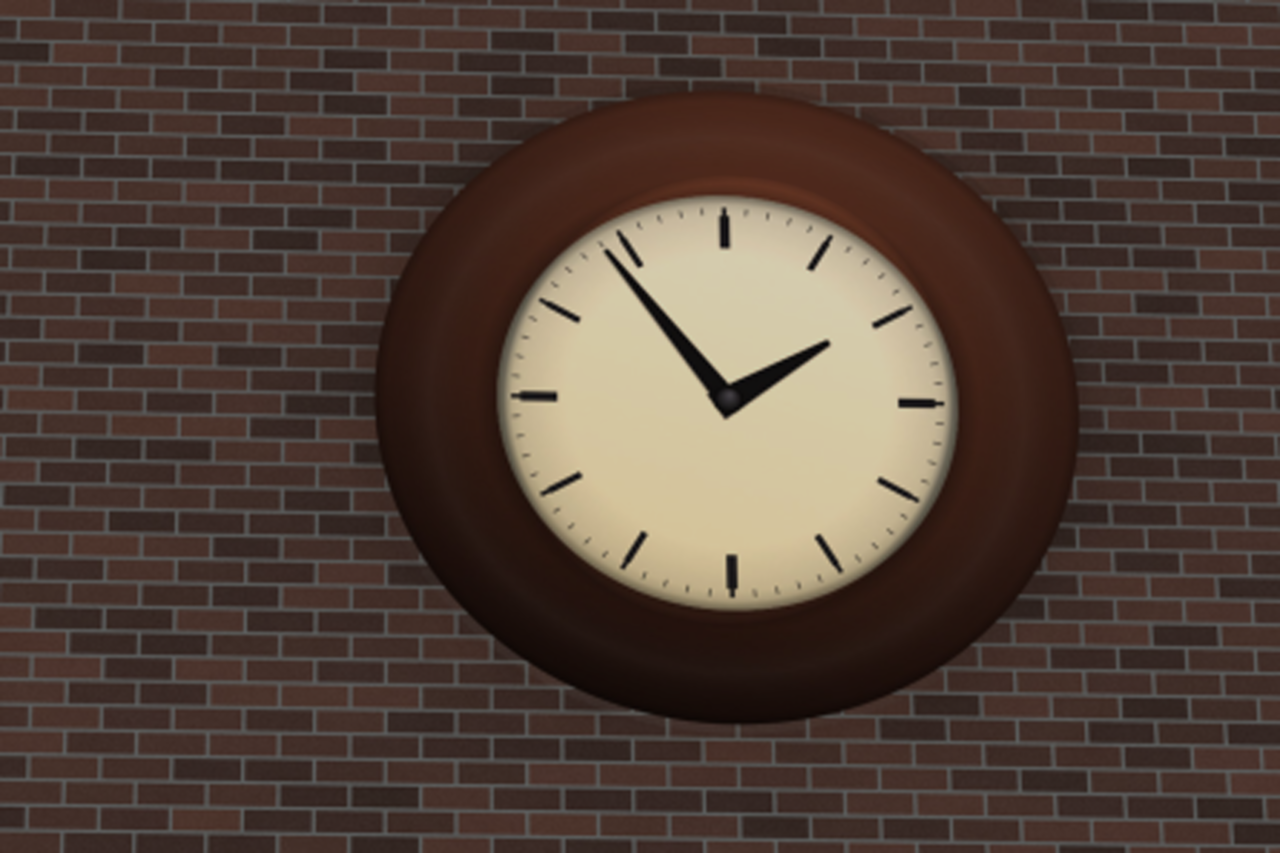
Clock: 1:54
